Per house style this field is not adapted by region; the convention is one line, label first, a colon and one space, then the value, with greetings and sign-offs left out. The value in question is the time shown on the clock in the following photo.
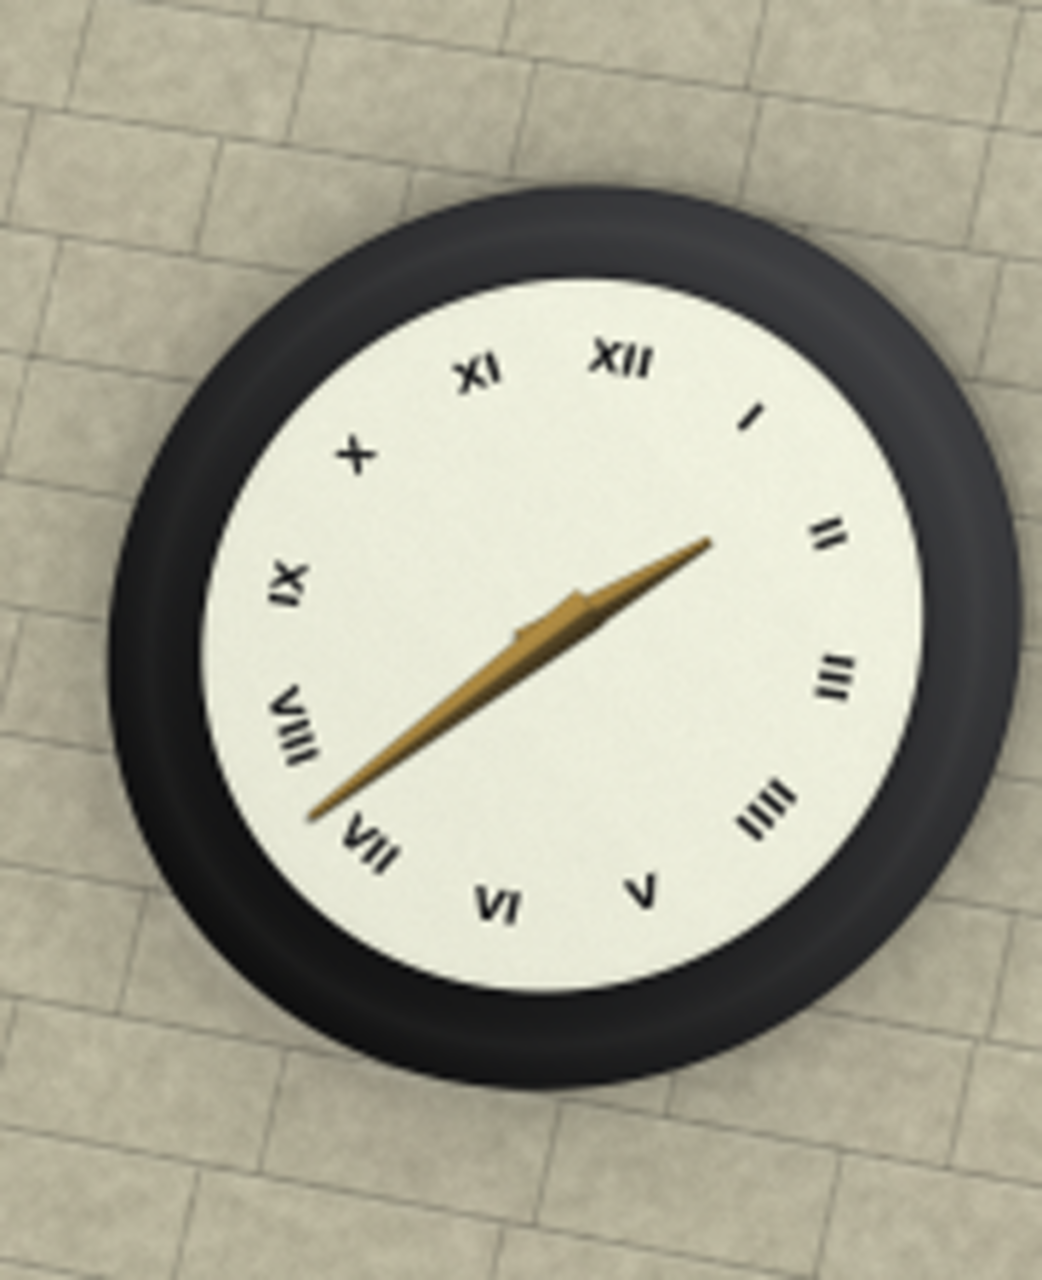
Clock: 1:37
